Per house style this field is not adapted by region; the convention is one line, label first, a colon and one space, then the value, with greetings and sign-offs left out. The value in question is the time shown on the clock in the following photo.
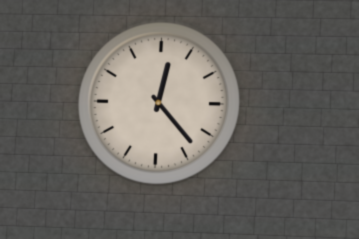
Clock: 12:23
